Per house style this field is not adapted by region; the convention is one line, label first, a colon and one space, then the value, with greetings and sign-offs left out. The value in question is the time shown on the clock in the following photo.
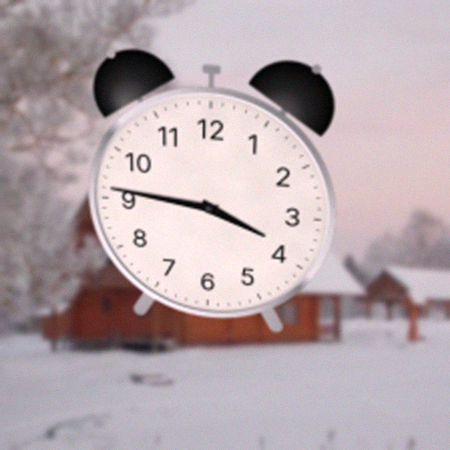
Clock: 3:46
